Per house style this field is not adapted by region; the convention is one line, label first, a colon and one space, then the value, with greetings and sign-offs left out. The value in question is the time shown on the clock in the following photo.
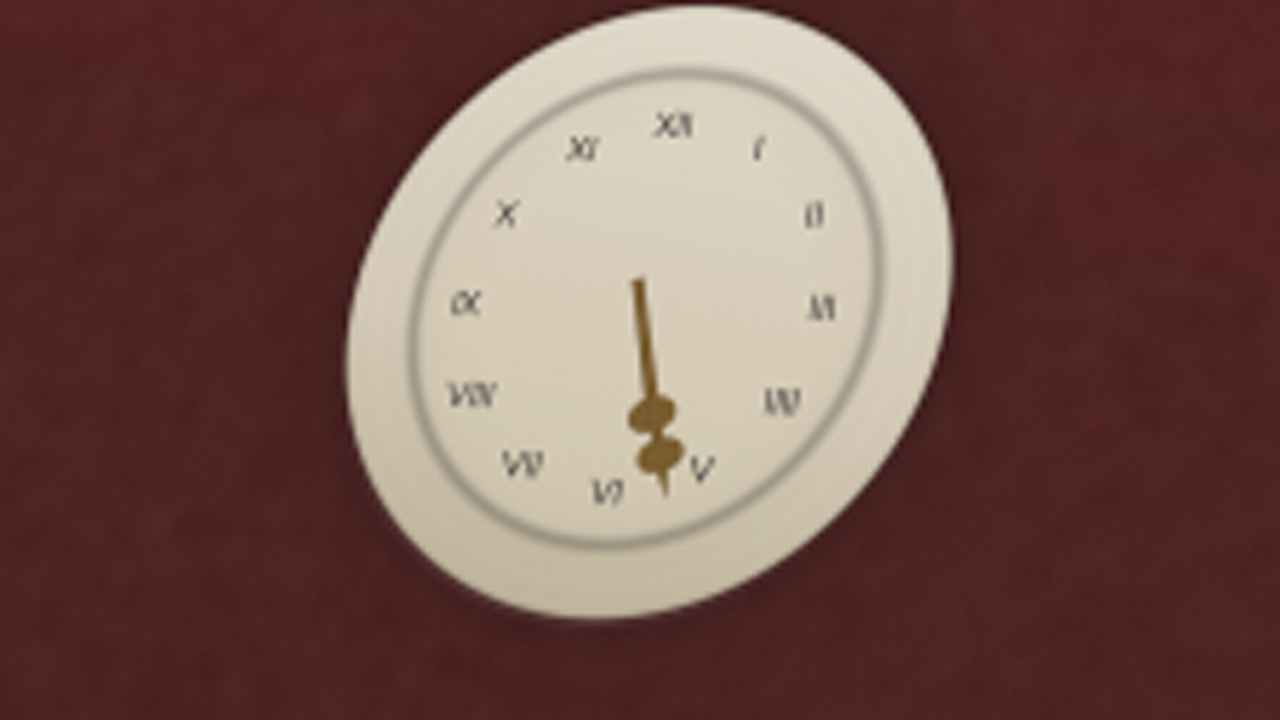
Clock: 5:27
